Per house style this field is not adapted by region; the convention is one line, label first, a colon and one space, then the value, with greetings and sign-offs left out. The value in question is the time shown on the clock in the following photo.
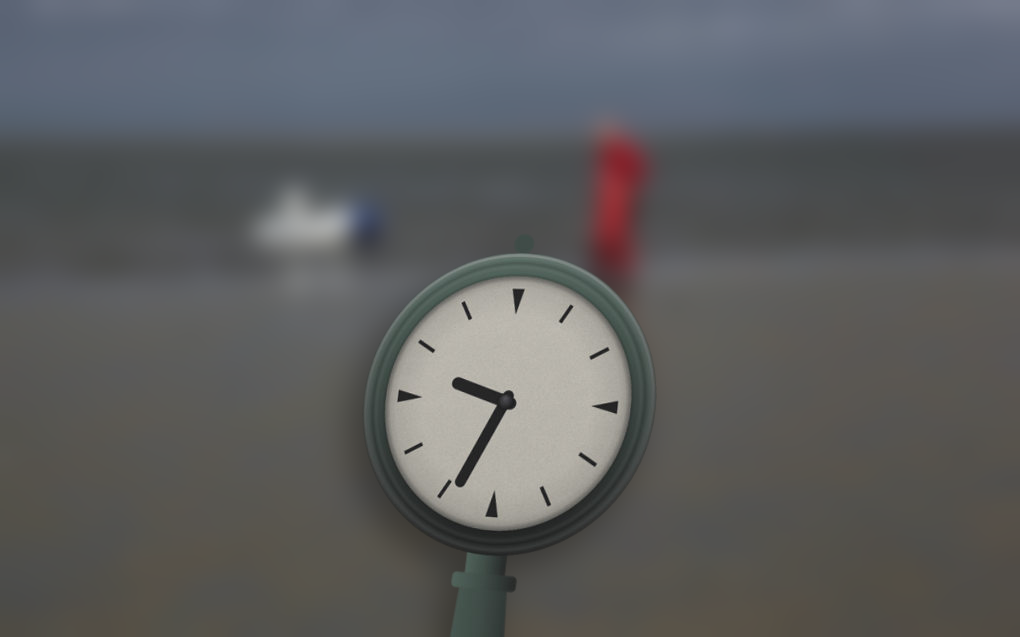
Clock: 9:34
